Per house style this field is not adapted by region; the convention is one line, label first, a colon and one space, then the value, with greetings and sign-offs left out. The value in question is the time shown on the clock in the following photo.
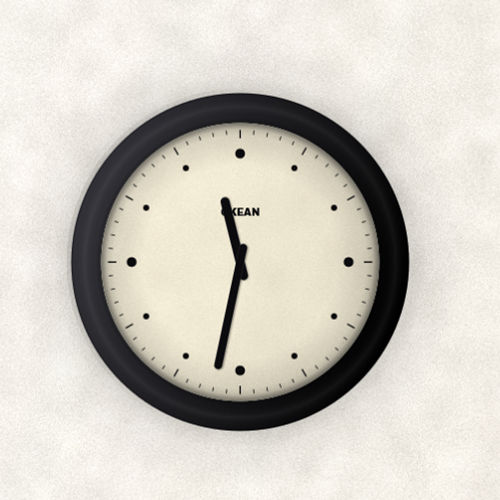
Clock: 11:32
